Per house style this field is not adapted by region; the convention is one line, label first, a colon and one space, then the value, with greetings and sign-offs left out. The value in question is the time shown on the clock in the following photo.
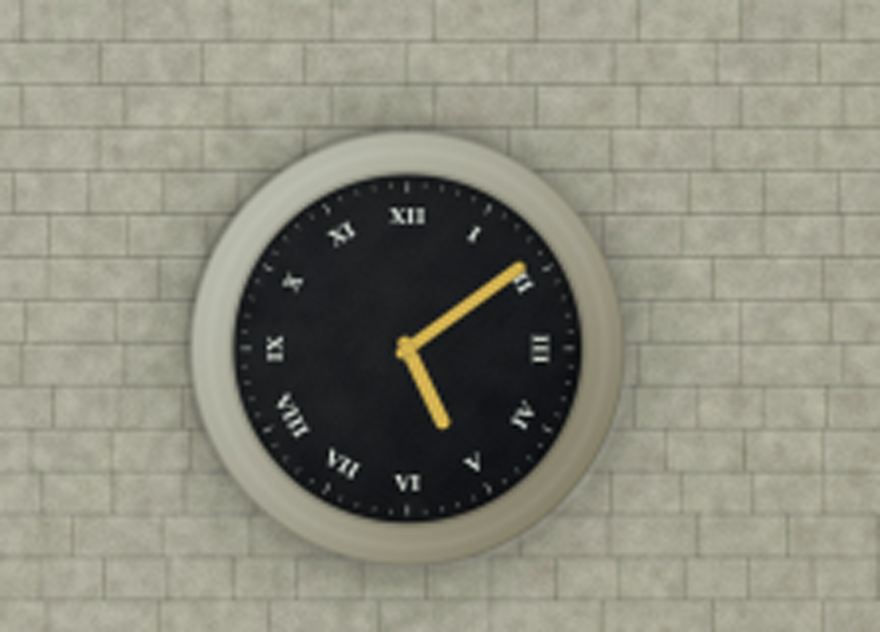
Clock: 5:09
